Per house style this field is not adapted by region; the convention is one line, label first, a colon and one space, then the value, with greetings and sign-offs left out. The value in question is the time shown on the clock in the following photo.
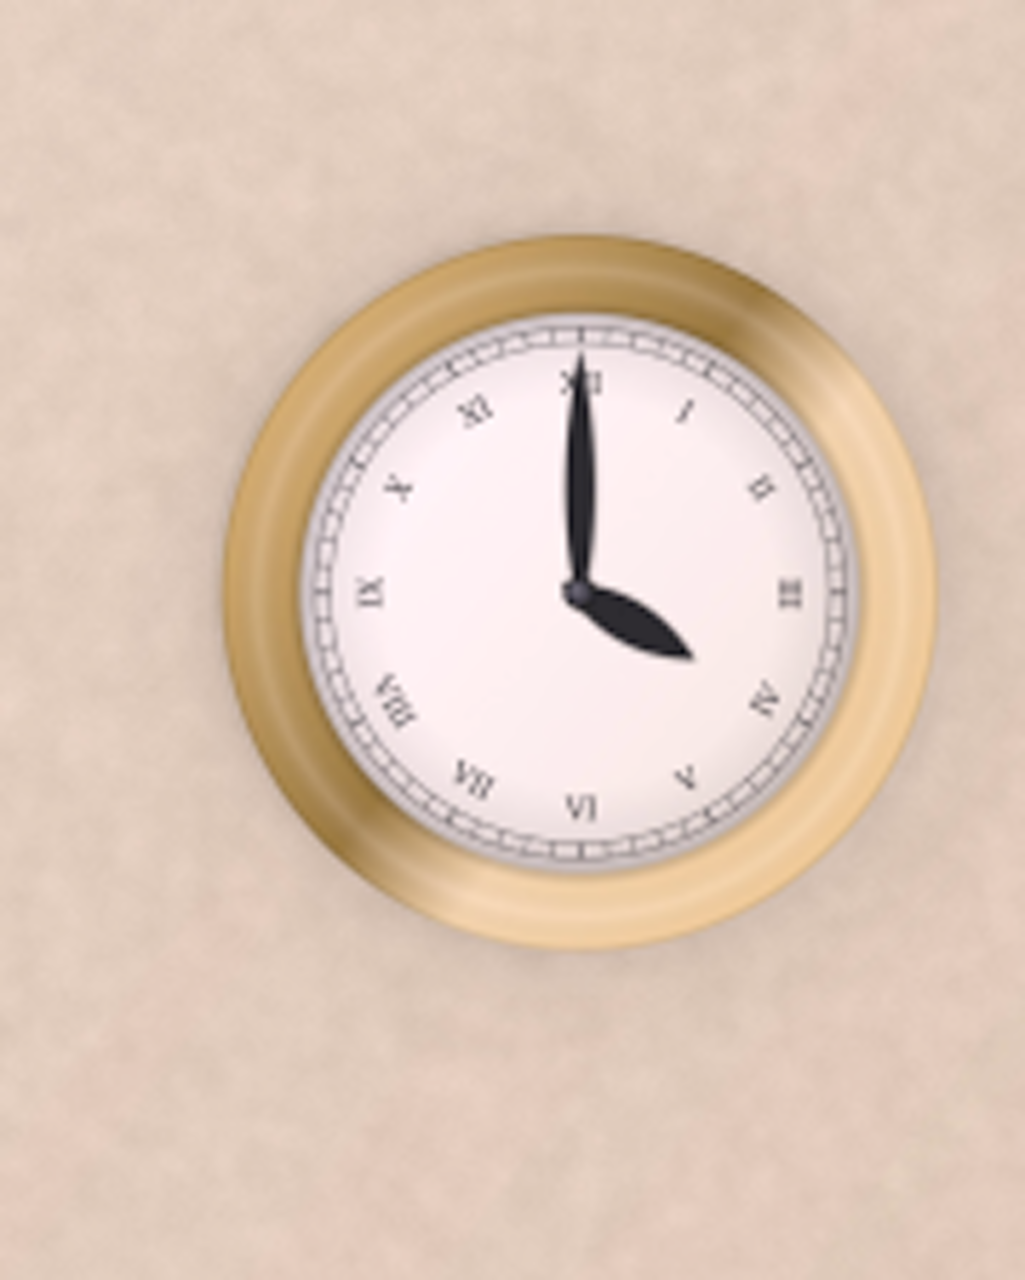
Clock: 4:00
